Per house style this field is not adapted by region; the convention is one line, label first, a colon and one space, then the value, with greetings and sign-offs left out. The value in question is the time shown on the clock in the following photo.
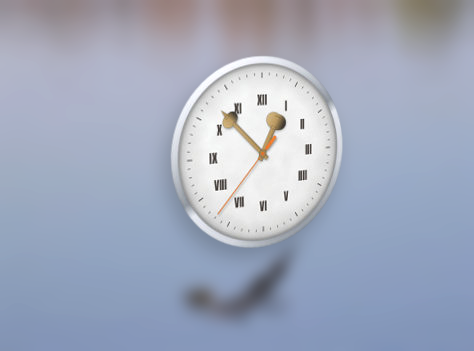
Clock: 12:52:37
